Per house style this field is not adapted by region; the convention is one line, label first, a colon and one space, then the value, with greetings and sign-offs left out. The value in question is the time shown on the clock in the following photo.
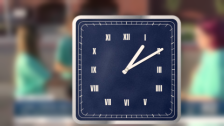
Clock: 1:10
